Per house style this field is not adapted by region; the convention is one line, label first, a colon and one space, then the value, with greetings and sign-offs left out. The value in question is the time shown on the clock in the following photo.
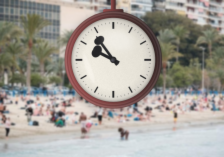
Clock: 9:54
